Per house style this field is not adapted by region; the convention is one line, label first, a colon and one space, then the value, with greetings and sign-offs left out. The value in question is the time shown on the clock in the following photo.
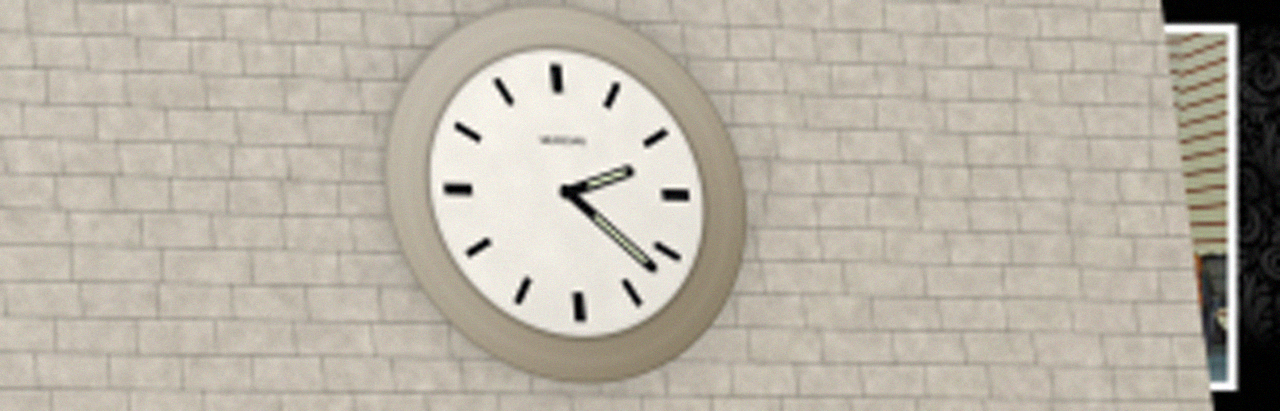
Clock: 2:22
